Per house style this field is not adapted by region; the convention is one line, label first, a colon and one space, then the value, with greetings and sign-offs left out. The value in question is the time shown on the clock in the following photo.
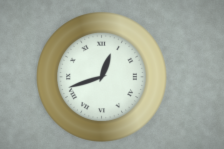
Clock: 12:42
